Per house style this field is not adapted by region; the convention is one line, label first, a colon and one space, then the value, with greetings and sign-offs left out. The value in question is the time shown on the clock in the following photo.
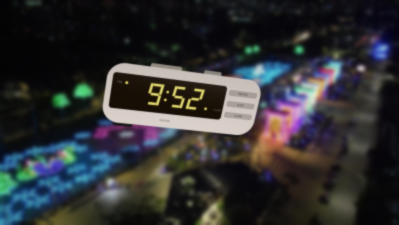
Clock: 9:52
